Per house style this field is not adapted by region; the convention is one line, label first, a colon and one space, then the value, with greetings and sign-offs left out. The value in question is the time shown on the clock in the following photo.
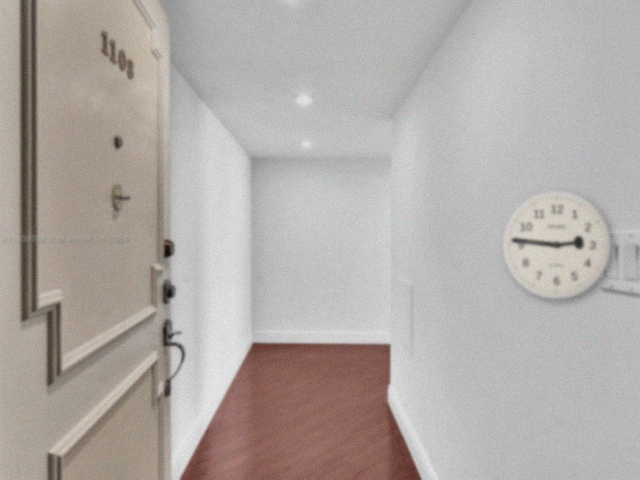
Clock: 2:46
